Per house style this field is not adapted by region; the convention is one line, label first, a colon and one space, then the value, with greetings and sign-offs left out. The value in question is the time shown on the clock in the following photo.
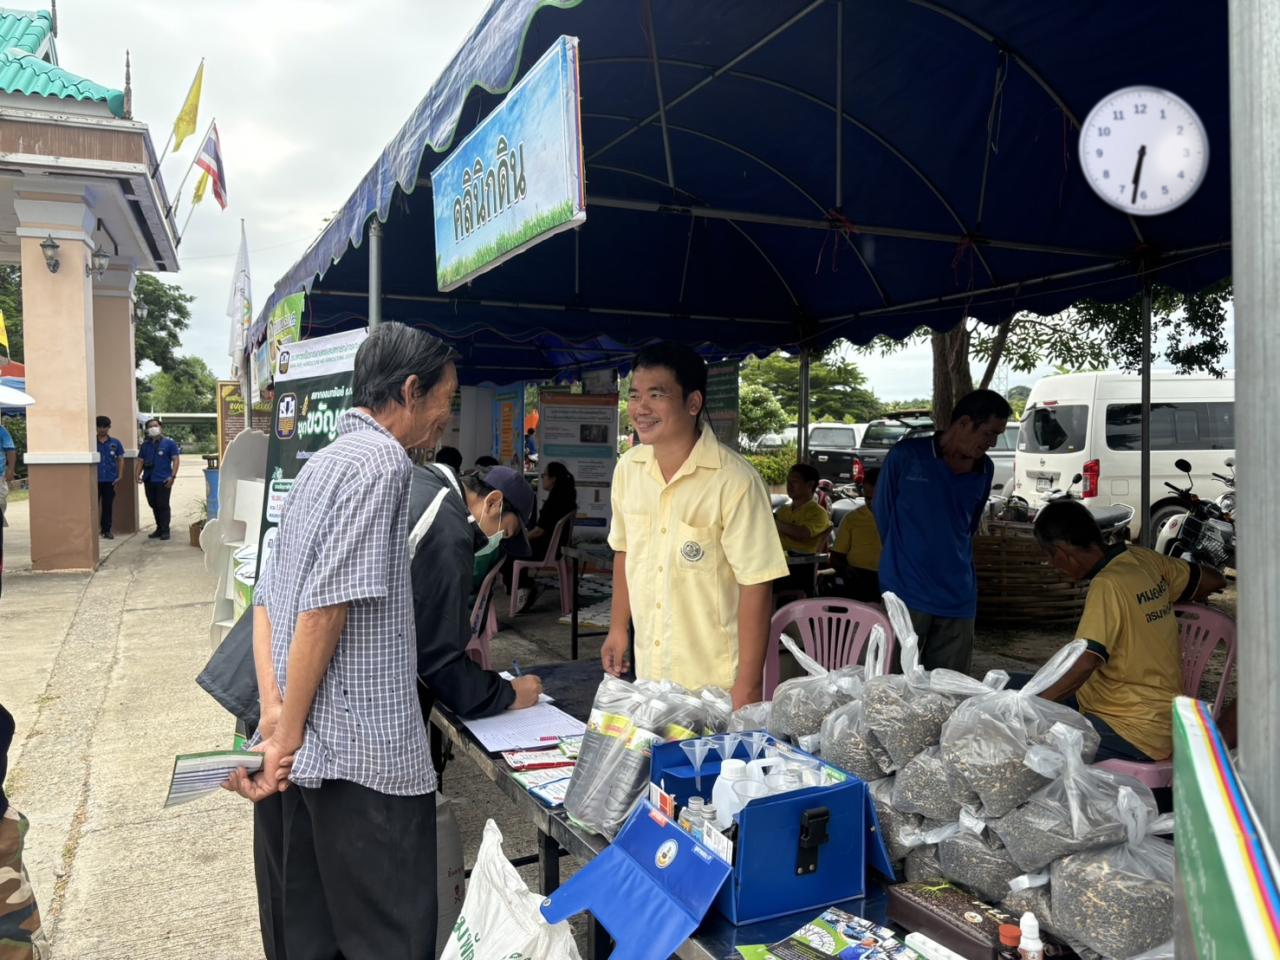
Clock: 6:32
